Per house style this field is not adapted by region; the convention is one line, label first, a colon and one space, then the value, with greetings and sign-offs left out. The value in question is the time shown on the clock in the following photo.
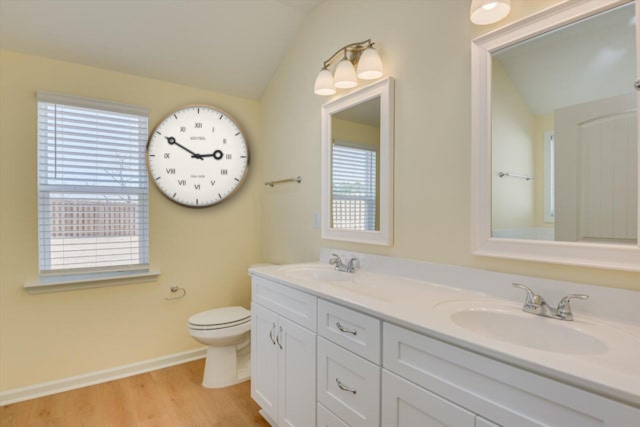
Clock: 2:50
